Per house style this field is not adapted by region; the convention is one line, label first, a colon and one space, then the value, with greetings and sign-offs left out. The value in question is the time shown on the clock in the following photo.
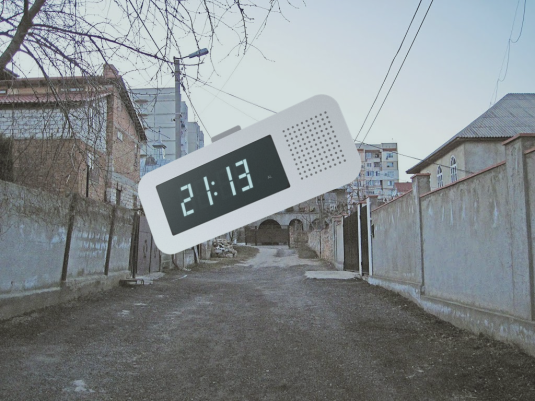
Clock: 21:13
